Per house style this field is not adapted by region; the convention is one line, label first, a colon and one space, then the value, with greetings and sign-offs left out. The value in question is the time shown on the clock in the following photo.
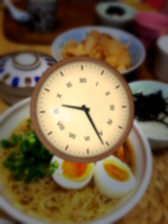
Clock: 9:26
